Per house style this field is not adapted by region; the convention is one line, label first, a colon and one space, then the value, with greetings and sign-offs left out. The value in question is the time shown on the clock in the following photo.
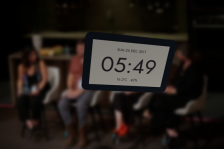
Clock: 5:49
